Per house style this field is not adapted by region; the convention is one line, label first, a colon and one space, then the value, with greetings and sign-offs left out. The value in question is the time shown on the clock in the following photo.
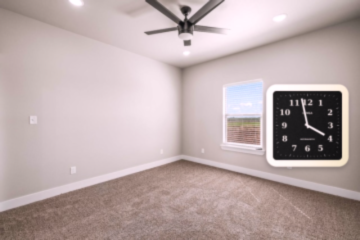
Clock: 3:58
